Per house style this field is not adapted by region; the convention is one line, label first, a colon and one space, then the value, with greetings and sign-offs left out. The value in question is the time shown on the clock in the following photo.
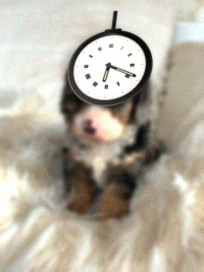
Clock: 6:19
